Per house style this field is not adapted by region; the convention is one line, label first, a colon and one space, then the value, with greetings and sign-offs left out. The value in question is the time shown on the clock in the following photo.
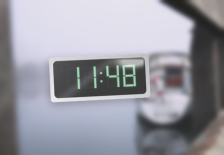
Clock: 11:48
